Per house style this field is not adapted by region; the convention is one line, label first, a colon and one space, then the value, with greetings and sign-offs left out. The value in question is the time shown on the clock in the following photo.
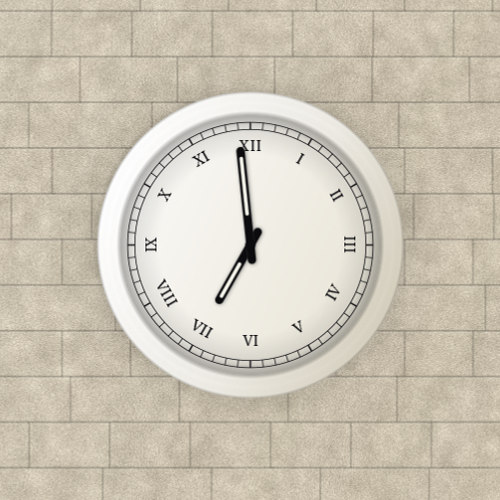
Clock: 6:59
